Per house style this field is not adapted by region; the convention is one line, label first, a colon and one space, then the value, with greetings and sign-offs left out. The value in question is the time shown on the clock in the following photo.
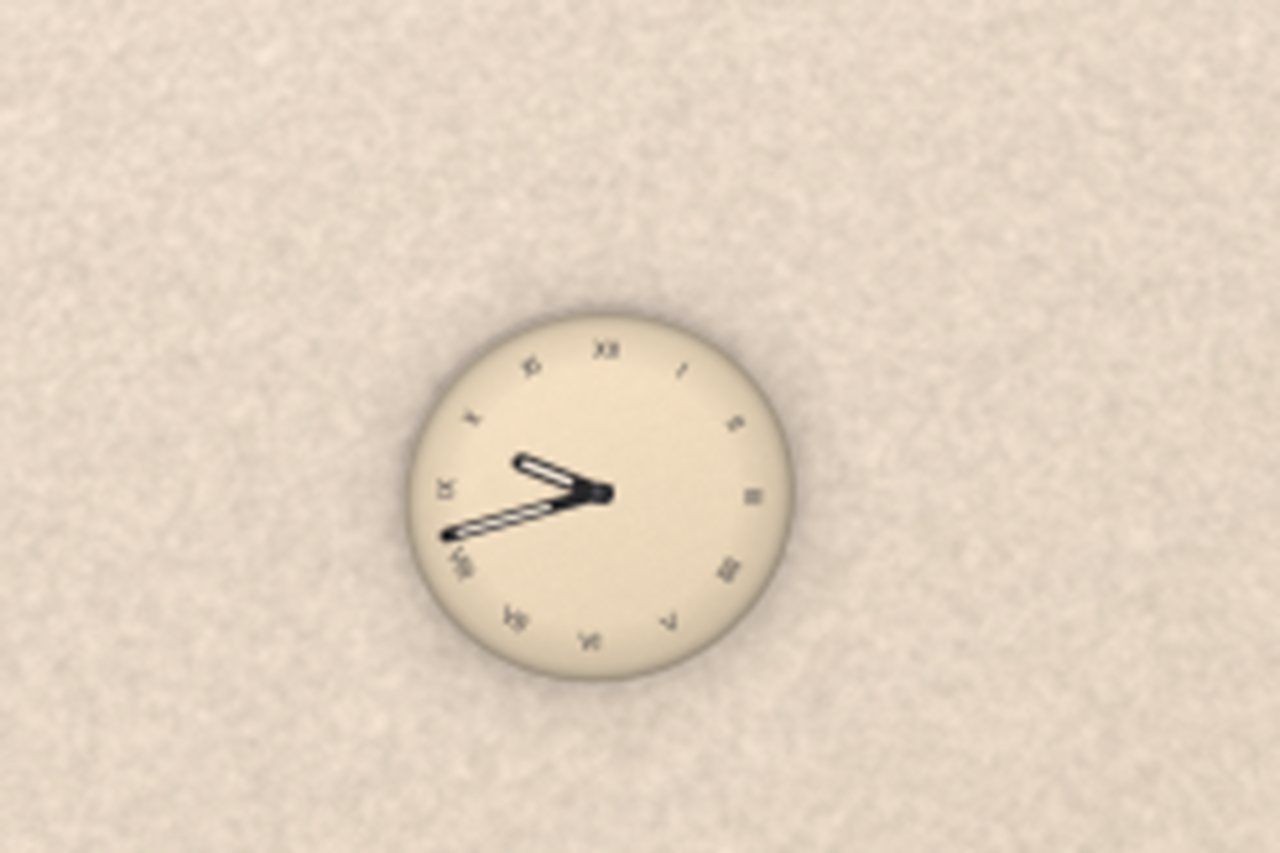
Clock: 9:42
